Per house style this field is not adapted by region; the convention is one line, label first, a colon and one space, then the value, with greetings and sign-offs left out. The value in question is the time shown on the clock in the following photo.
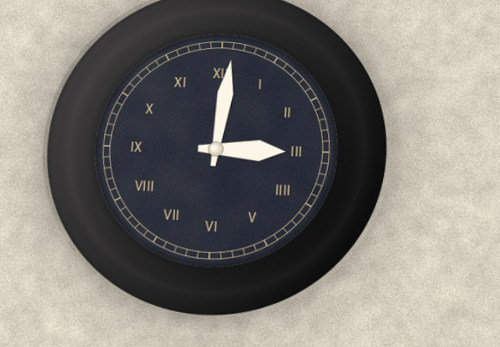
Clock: 3:01
